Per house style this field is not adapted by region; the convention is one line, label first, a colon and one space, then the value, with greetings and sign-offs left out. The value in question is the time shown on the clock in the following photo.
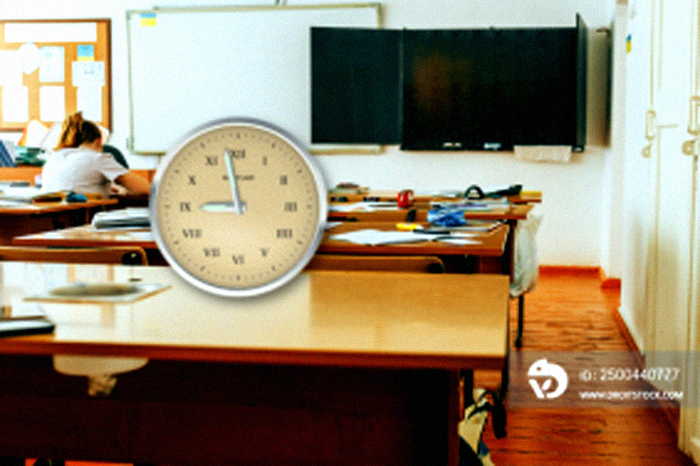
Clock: 8:58
